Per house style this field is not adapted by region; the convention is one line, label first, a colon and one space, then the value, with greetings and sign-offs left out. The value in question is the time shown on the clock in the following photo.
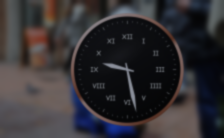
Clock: 9:28
